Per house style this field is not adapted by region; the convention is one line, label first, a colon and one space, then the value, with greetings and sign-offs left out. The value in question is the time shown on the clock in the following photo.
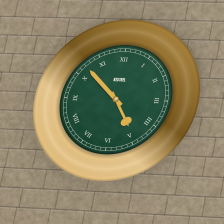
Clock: 4:52
